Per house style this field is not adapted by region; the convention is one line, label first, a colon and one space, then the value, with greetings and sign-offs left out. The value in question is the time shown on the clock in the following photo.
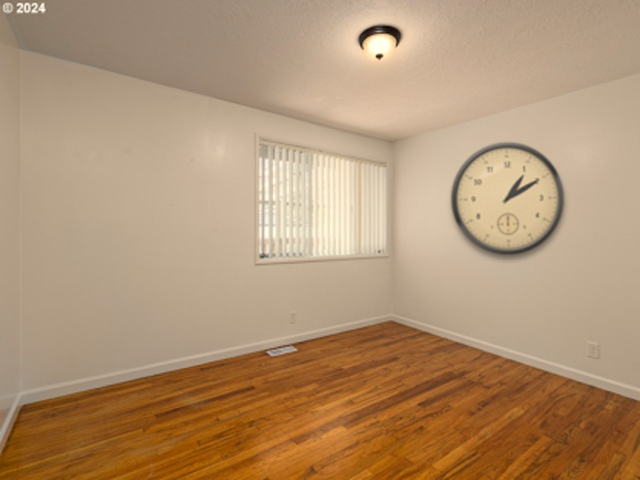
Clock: 1:10
